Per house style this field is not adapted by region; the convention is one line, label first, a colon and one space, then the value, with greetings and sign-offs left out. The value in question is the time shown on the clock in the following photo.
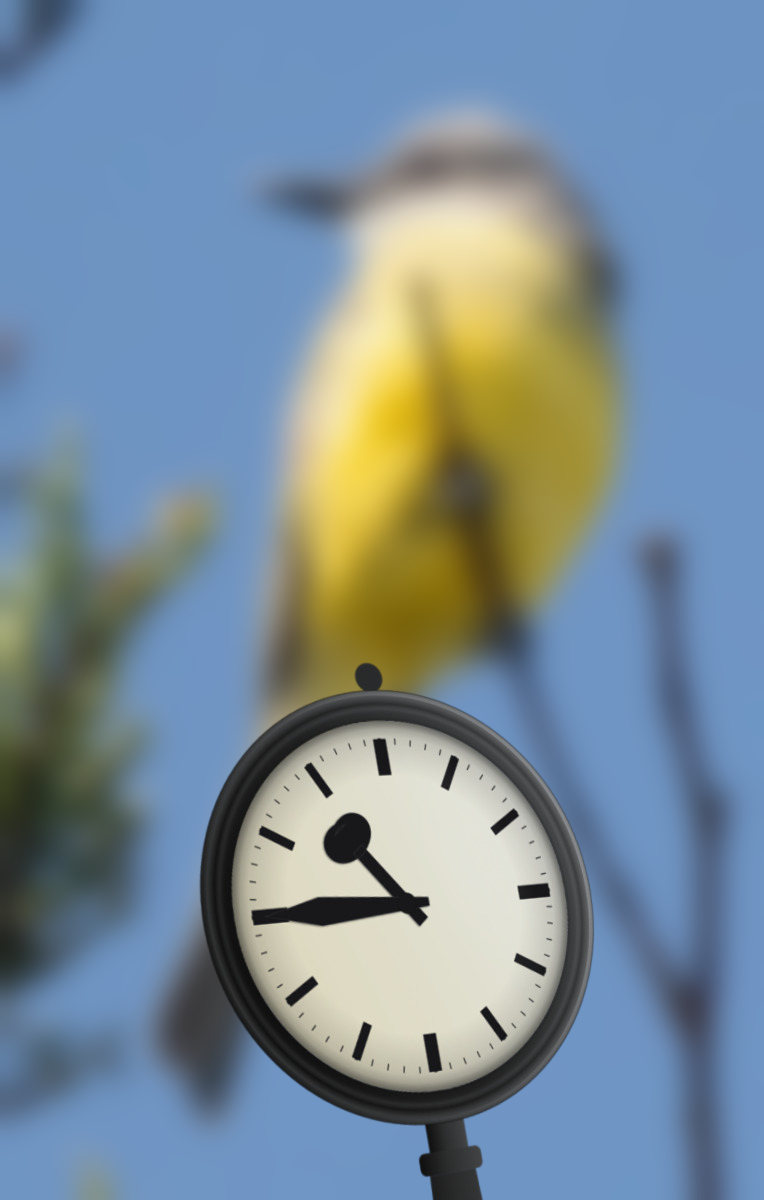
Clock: 10:45
